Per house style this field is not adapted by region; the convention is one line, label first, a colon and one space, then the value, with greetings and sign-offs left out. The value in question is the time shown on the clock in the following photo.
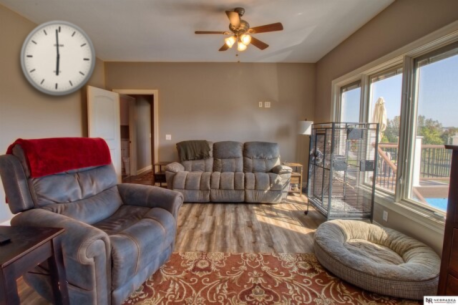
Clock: 5:59
